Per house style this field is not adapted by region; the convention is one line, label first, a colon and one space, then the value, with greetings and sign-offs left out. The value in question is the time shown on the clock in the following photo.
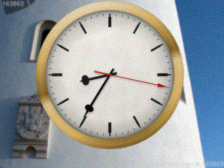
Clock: 8:35:17
